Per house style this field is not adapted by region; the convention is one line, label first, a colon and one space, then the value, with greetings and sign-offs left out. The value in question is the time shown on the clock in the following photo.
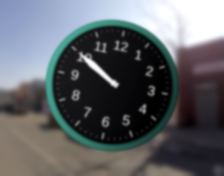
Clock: 9:50
